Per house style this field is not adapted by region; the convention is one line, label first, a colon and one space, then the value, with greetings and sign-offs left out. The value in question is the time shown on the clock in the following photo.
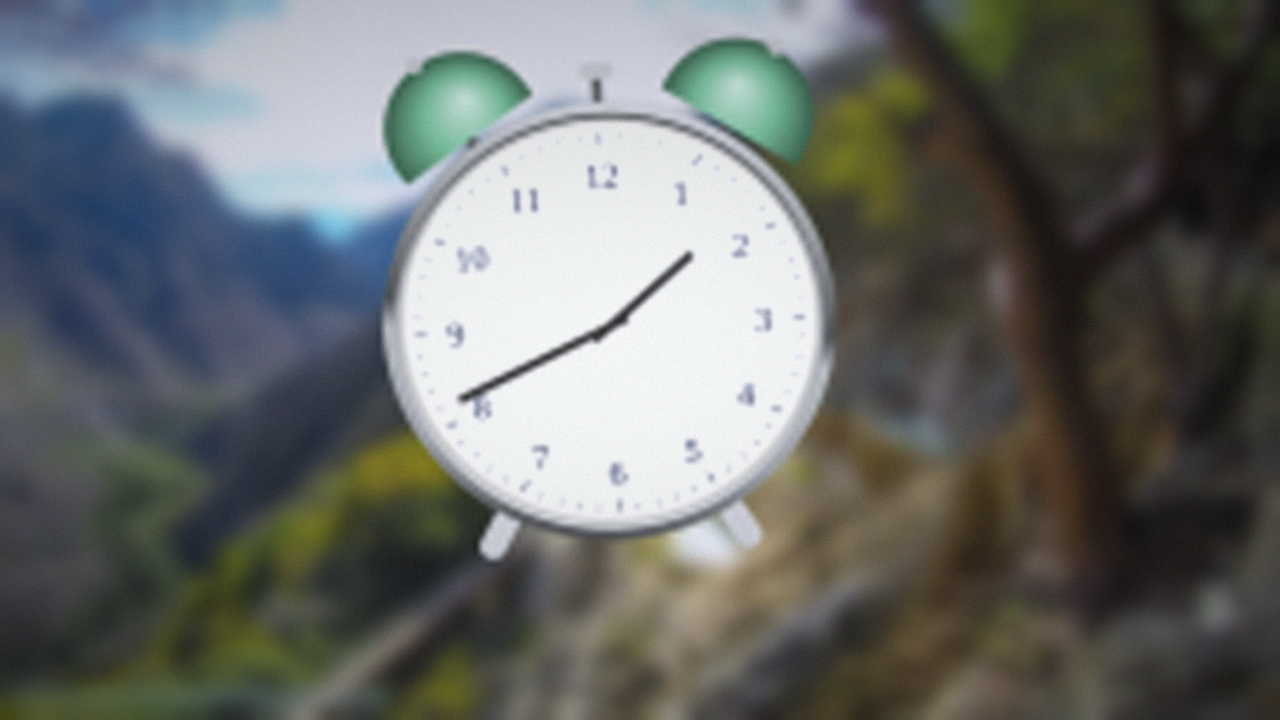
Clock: 1:41
